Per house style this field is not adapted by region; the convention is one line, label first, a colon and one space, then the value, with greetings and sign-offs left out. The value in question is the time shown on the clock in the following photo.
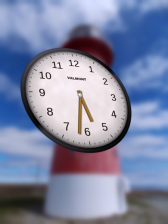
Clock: 5:32
